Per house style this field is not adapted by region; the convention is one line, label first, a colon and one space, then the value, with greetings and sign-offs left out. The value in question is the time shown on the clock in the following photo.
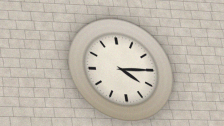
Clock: 4:15
